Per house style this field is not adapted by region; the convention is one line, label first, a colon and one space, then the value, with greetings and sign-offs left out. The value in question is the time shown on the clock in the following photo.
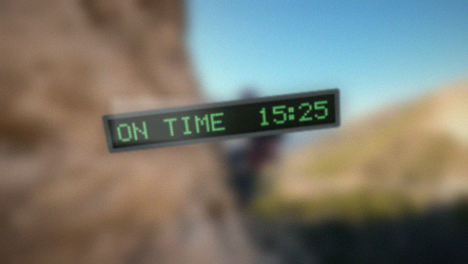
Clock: 15:25
